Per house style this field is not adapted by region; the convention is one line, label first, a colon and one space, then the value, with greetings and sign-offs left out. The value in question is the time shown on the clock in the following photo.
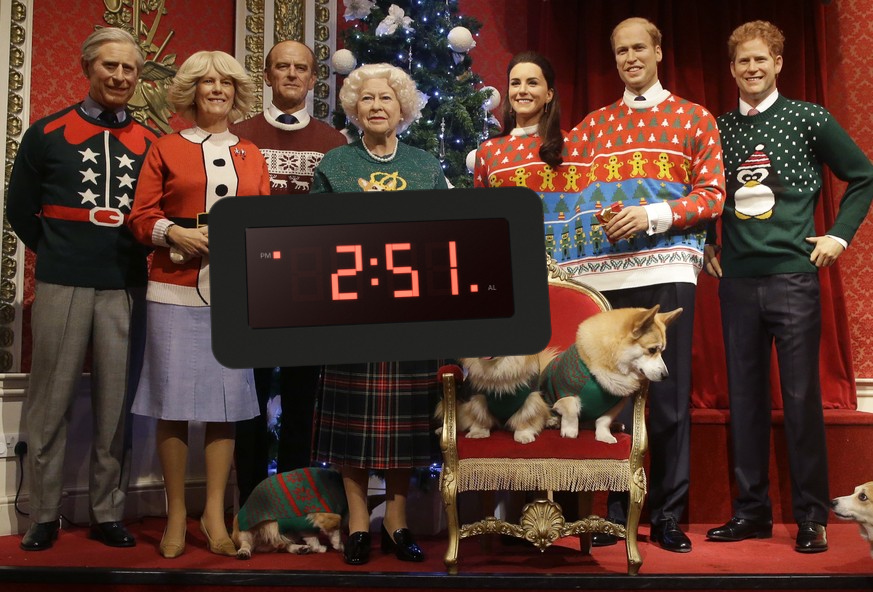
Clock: 2:51
